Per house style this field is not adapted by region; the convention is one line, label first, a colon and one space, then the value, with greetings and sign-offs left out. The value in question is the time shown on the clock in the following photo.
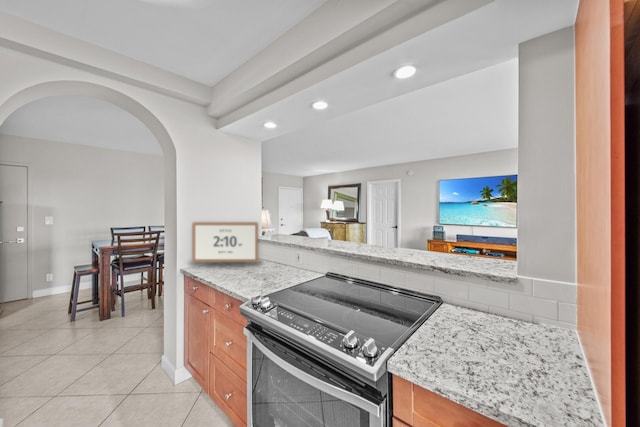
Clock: 2:10
